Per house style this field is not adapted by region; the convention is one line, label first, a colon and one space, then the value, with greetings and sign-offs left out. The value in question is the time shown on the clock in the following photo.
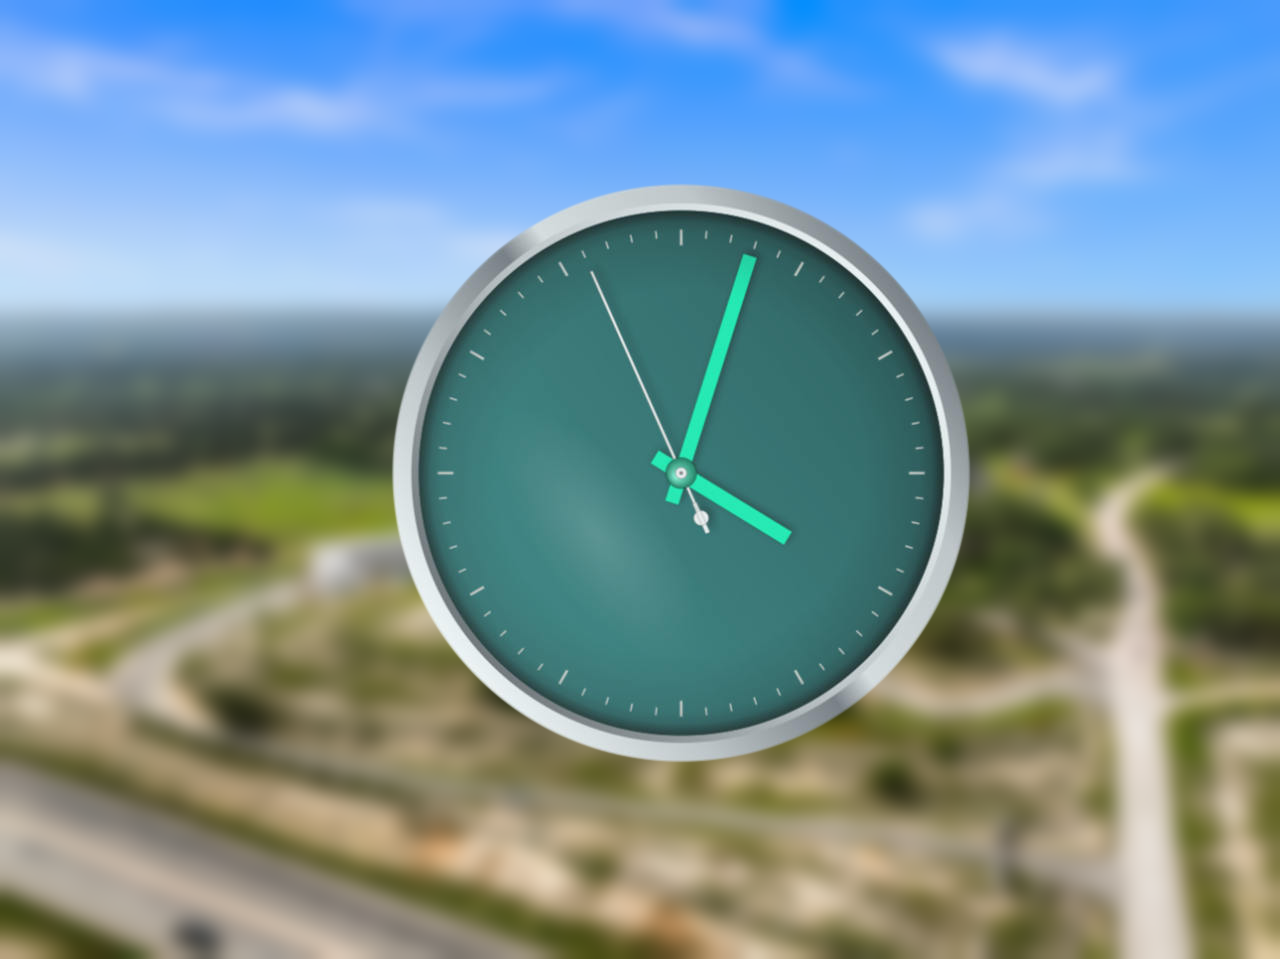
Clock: 4:02:56
